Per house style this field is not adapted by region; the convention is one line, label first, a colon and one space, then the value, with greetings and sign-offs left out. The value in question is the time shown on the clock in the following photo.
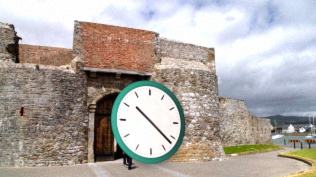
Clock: 10:22
